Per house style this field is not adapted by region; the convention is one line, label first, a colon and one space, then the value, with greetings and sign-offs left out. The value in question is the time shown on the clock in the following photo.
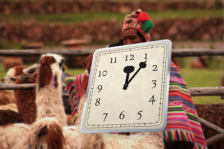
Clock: 12:06
